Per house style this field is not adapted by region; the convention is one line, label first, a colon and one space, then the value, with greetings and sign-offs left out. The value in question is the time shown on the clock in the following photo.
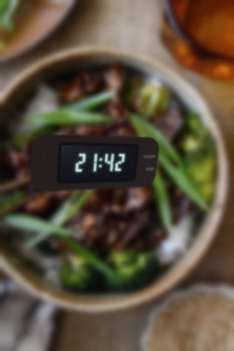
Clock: 21:42
